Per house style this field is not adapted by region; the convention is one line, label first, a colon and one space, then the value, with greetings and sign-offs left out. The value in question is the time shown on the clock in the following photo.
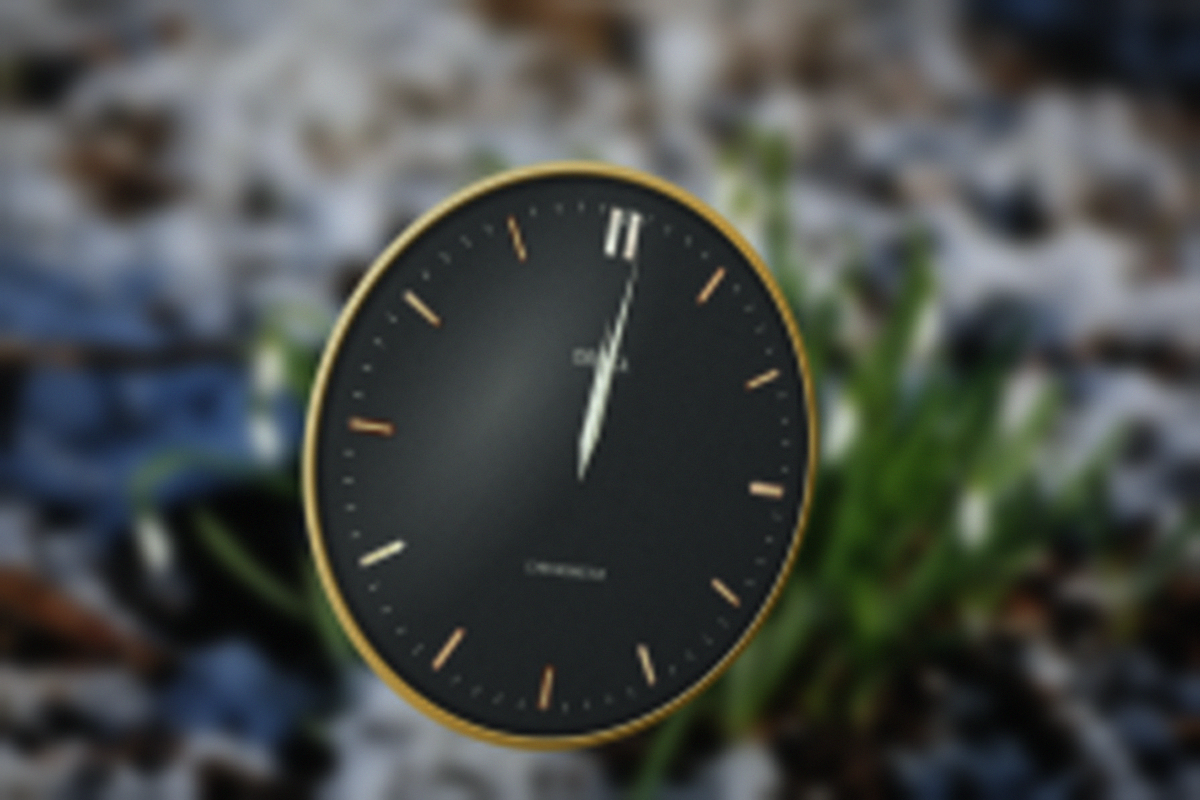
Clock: 12:01
